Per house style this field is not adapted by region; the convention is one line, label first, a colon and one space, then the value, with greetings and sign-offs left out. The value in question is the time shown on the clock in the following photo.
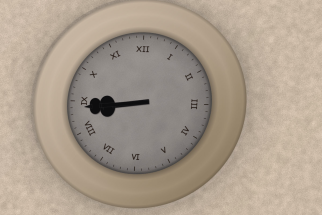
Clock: 8:44
